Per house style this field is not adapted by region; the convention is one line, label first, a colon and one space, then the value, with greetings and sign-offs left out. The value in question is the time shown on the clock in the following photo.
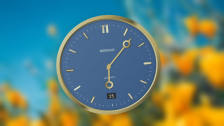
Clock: 6:07
